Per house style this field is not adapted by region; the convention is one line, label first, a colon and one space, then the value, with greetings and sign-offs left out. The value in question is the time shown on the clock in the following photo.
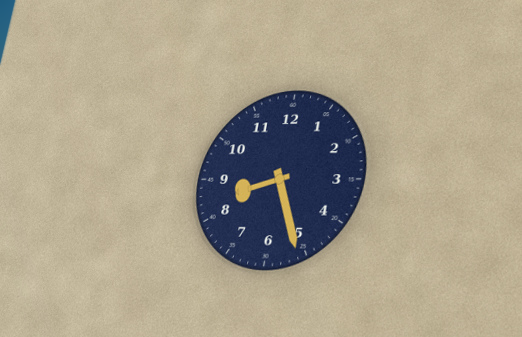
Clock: 8:26
